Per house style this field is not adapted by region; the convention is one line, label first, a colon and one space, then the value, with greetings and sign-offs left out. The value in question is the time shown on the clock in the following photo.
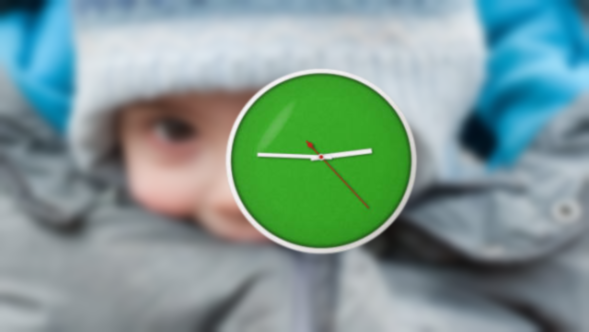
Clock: 2:45:23
